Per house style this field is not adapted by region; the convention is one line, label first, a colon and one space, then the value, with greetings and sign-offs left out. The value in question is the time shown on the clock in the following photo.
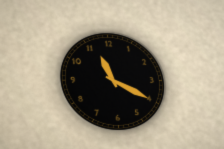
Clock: 11:20
